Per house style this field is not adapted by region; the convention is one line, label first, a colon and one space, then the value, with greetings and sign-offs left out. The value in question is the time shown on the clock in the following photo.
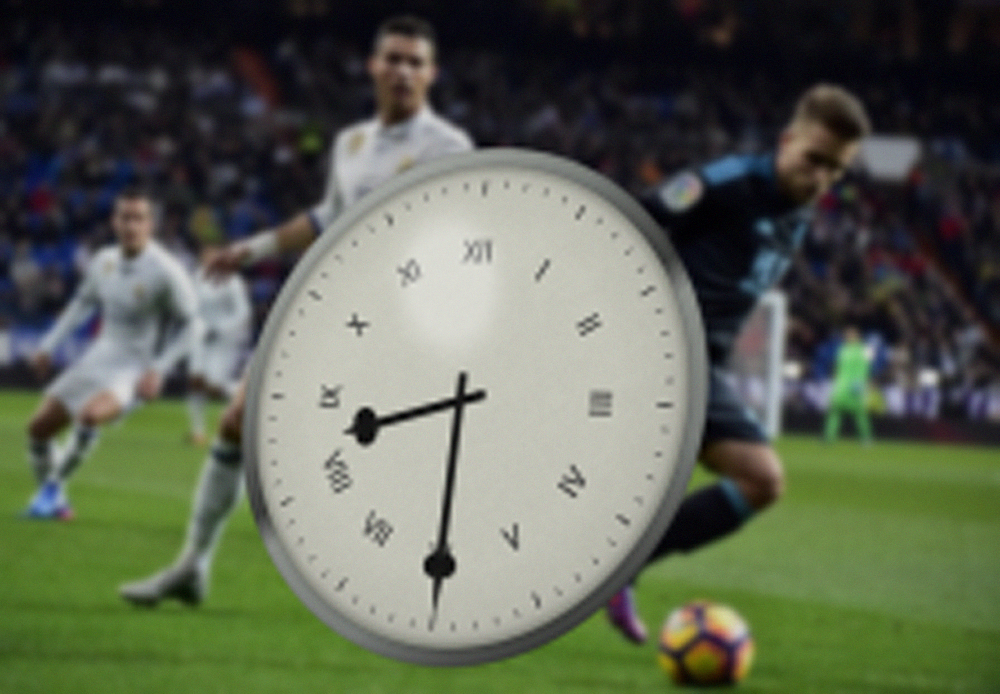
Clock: 8:30
